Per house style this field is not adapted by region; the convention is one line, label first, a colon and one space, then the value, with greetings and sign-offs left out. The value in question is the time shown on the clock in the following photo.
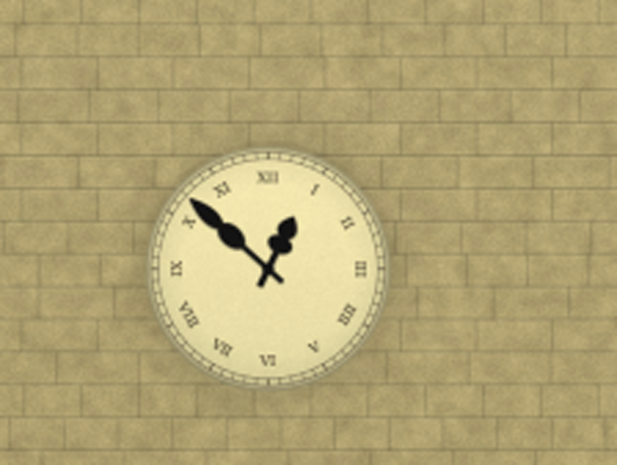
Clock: 12:52
